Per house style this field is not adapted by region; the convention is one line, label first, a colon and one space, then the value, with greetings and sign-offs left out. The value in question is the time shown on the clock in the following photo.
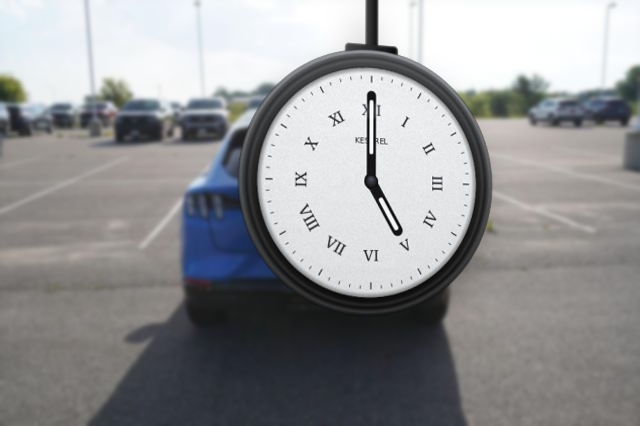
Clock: 5:00
